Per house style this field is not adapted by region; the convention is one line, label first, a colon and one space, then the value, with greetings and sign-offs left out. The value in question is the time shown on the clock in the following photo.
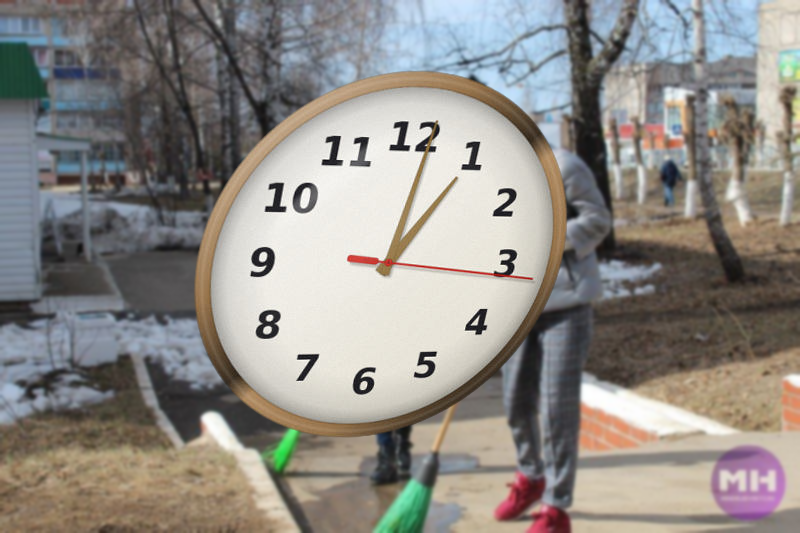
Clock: 1:01:16
